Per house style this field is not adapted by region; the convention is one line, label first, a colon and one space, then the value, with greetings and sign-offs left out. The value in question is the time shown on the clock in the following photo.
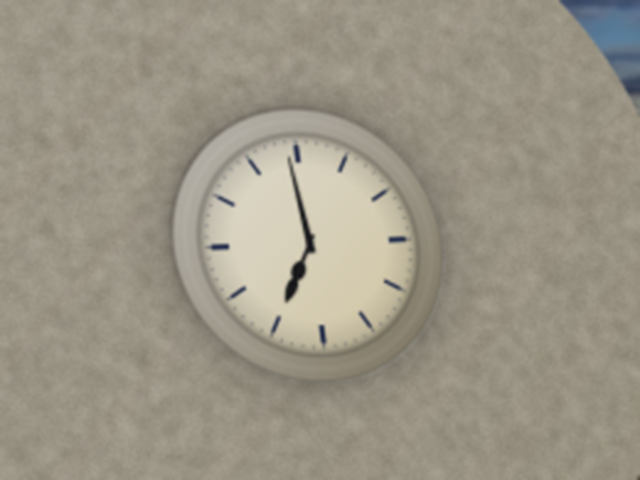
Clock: 6:59
